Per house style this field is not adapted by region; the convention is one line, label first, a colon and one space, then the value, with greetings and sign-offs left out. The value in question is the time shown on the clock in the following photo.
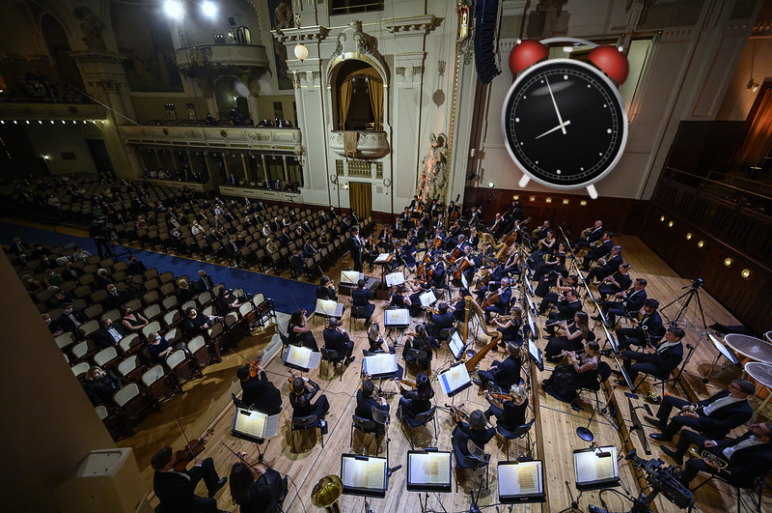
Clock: 7:56
